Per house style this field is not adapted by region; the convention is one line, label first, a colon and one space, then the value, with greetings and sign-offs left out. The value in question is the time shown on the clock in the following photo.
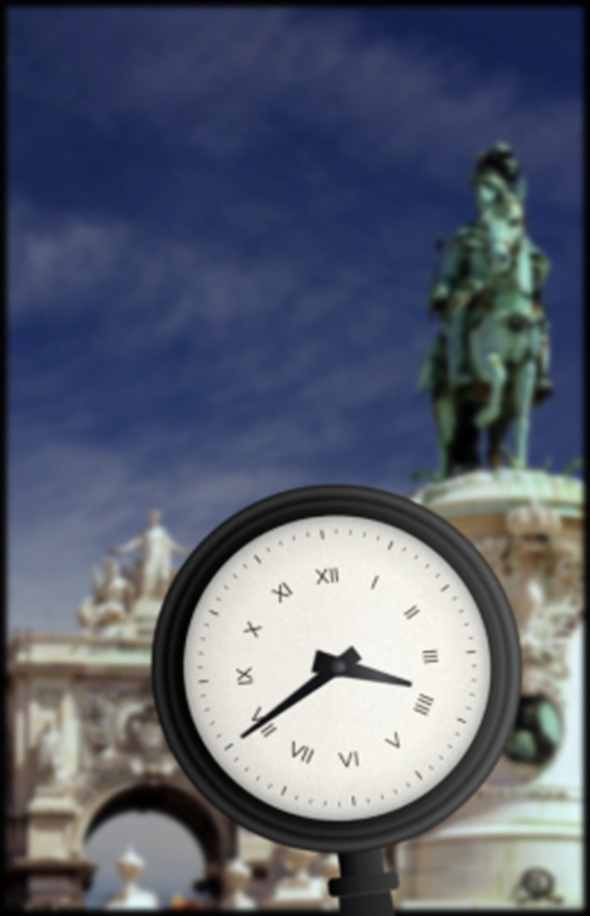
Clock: 3:40
